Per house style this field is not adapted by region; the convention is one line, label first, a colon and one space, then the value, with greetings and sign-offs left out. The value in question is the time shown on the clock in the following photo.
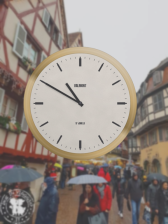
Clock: 10:50
